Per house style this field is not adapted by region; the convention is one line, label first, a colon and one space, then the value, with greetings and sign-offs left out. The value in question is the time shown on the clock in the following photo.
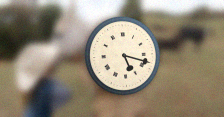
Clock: 5:18
